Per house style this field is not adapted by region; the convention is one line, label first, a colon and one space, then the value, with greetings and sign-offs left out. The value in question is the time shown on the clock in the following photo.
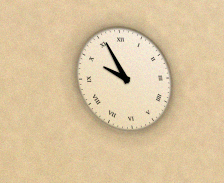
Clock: 9:56
